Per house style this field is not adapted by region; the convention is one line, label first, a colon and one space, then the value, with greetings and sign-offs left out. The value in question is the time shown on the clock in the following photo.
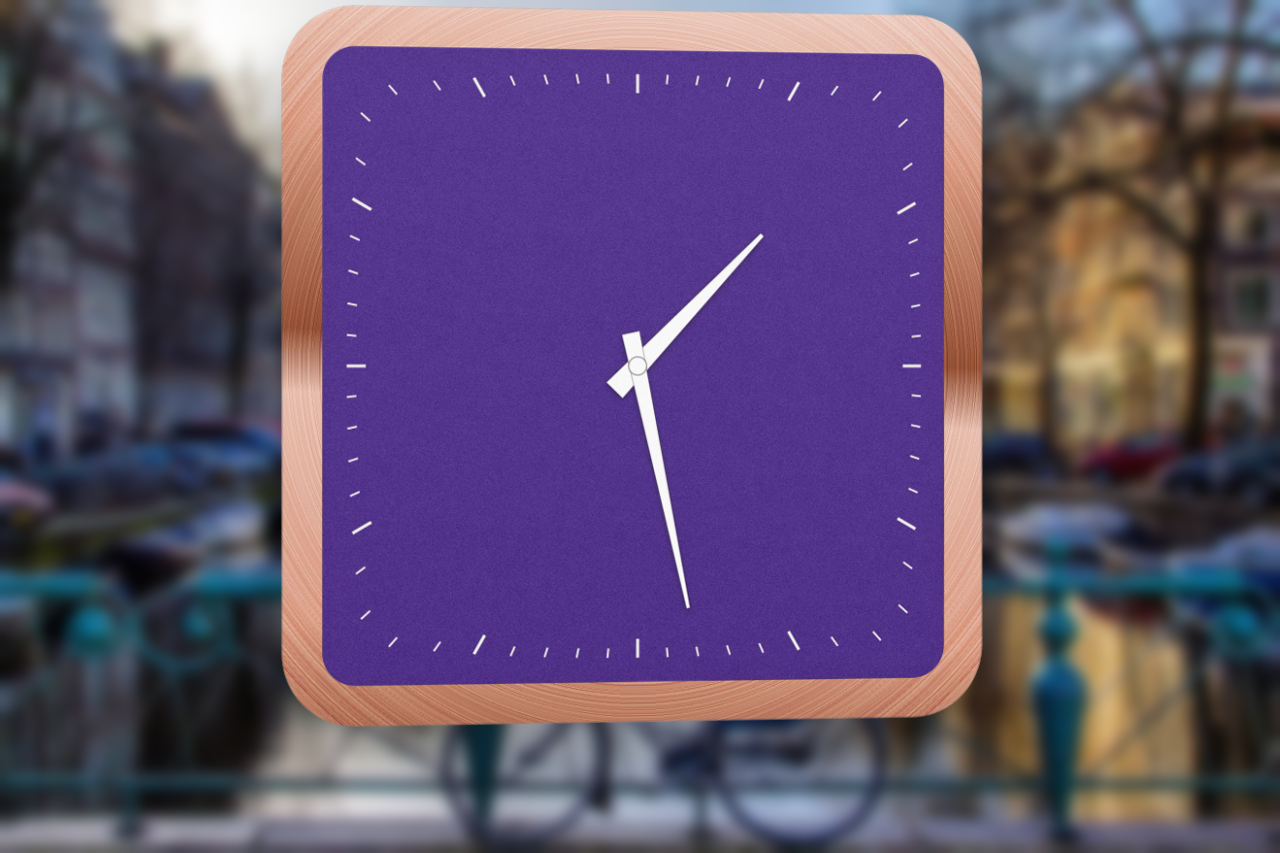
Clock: 1:28
